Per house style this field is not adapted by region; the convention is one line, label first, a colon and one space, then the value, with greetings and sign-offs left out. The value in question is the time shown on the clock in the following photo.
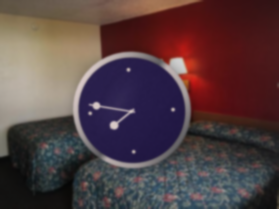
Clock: 7:47
